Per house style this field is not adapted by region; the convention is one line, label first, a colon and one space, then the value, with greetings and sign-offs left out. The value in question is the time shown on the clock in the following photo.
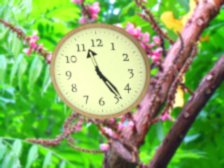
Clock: 11:24
